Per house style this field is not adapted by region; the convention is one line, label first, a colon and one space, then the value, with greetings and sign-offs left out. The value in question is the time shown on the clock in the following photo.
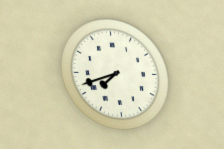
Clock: 7:42
